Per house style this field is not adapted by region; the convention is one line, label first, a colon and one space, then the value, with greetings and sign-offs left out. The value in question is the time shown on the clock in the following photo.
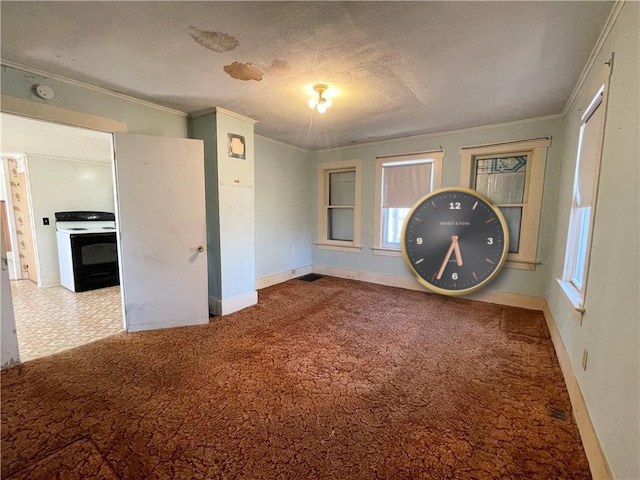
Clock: 5:34
